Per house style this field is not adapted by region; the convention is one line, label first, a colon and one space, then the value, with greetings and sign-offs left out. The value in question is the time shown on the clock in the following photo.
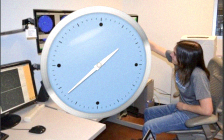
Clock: 1:38
